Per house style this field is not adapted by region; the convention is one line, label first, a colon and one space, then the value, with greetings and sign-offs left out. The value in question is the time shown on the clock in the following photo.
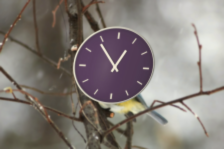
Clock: 12:54
